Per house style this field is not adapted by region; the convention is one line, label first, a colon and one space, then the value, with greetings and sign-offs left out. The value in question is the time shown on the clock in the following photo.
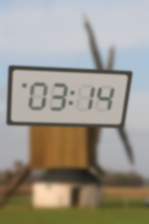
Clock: 3:14
